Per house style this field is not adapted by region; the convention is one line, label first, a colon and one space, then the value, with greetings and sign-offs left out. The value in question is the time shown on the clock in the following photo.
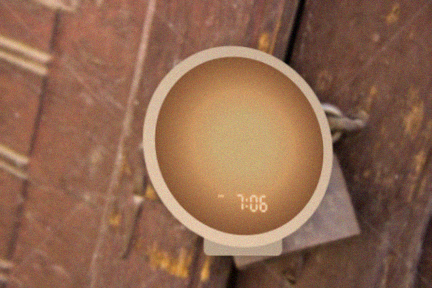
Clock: 7:06
